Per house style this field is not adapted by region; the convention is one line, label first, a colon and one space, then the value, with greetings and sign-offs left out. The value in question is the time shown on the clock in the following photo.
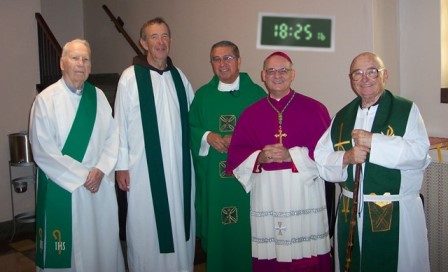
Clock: 18:25
